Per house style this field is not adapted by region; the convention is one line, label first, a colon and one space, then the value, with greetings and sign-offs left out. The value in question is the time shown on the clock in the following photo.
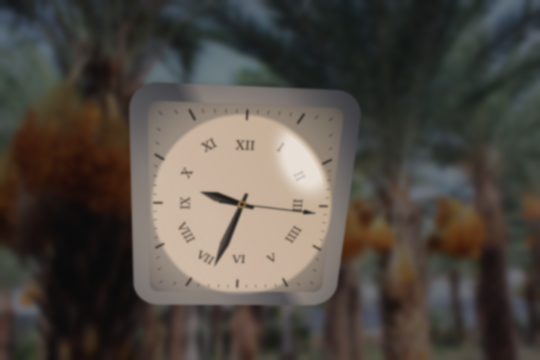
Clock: 9:33:16
